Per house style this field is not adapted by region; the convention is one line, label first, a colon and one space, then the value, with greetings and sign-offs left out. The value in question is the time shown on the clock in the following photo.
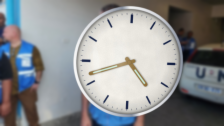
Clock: 4:42
